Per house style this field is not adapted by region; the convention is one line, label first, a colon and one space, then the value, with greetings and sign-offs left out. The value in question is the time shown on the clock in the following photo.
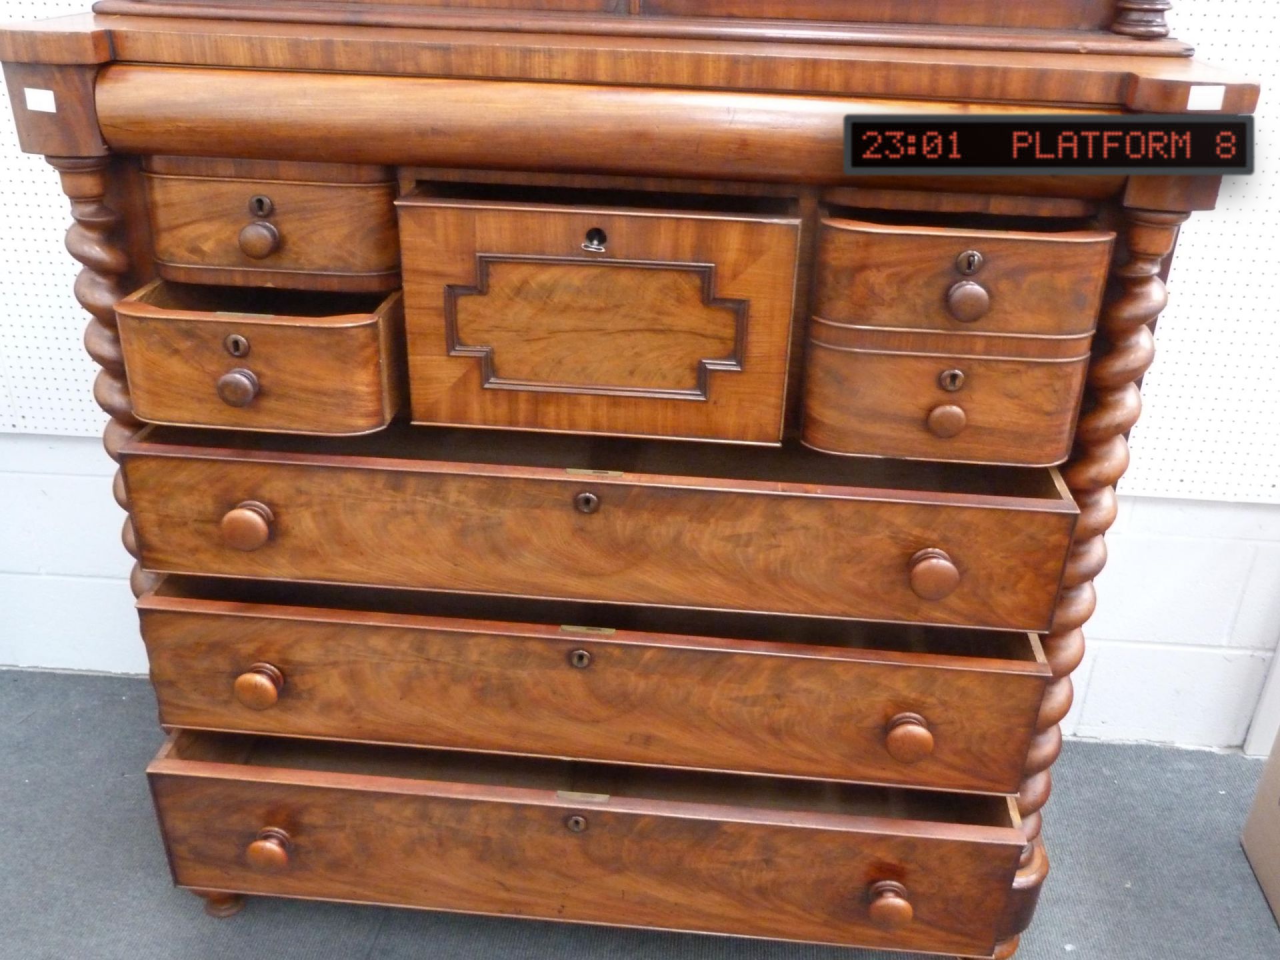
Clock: 23:01
